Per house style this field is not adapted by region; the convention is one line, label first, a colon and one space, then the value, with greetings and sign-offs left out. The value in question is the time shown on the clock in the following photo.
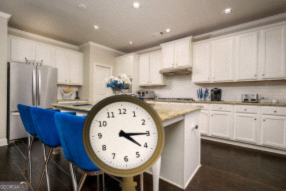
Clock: 4:15
